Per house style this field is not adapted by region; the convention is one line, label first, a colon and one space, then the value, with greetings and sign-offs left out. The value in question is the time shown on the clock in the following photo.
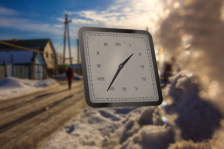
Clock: 1:36
